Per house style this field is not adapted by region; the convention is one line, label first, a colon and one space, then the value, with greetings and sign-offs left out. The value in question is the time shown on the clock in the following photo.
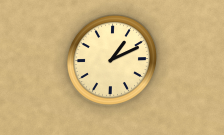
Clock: 1:11
